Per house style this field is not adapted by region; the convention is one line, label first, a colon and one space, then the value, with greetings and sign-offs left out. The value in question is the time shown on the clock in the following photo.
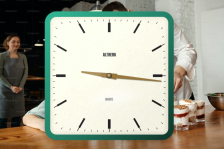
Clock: 9:16
